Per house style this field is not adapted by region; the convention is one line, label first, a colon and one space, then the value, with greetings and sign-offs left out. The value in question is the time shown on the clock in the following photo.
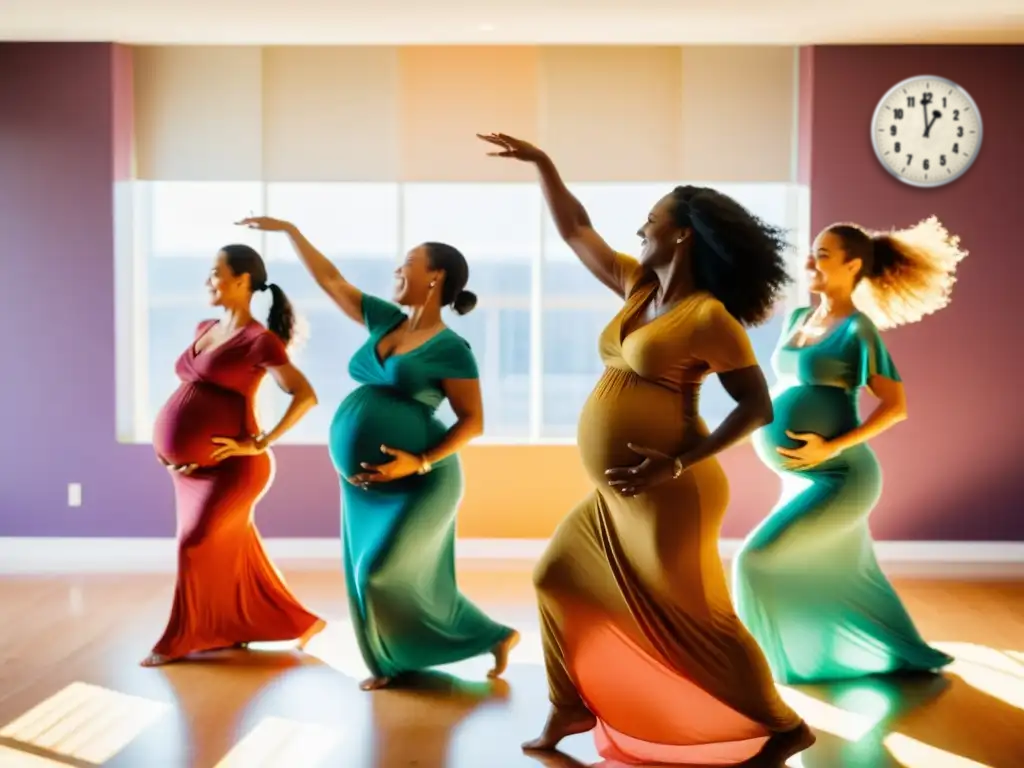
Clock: 12:59
